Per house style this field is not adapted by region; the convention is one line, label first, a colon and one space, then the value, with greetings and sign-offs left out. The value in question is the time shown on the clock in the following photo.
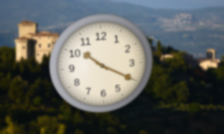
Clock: 10:20
